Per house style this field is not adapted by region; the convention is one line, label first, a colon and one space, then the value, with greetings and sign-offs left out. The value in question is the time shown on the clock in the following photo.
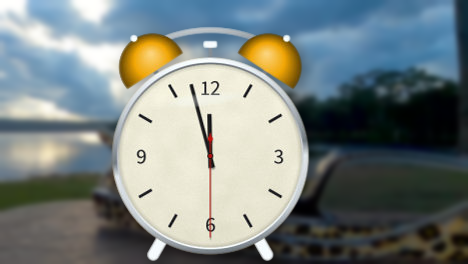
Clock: 11:57:30
